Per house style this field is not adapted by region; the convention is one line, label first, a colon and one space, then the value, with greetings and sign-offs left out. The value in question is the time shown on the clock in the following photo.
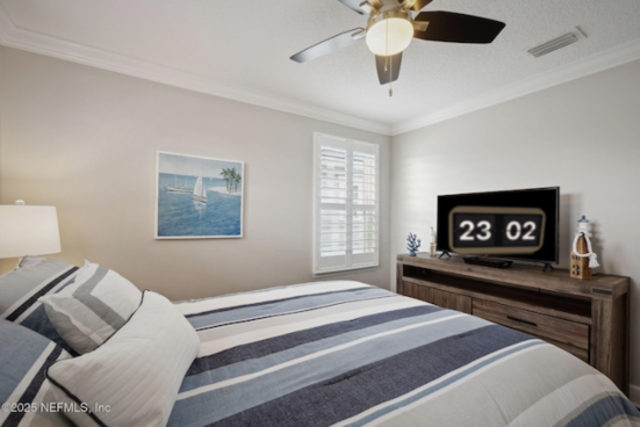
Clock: 23:02
